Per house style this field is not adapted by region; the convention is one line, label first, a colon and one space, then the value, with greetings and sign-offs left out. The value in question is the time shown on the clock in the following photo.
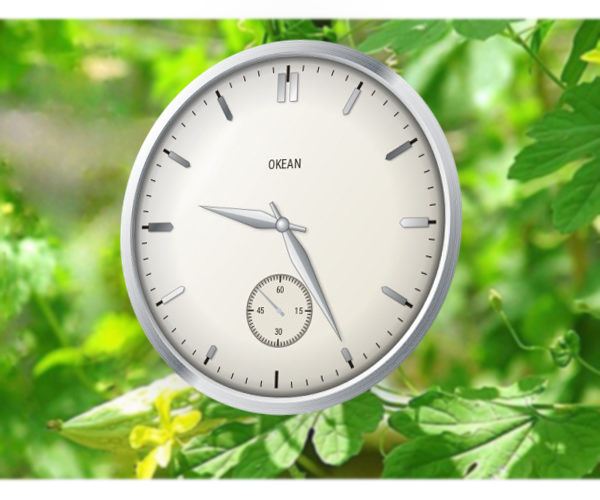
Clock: 9:24:52
